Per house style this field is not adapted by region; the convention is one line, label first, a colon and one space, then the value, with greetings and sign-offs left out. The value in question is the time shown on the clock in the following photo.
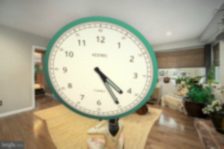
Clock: 4:25
